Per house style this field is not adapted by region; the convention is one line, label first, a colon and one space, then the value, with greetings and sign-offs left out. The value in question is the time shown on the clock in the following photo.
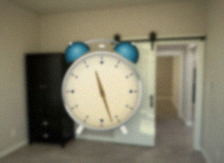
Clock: 11:27
